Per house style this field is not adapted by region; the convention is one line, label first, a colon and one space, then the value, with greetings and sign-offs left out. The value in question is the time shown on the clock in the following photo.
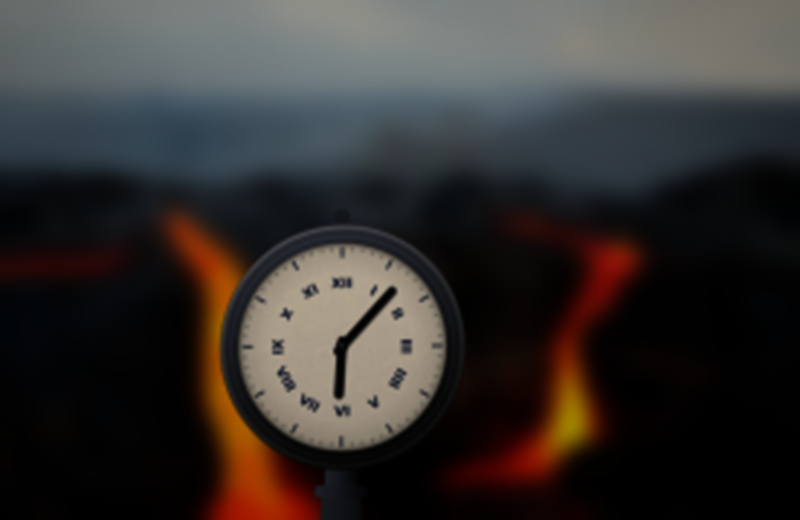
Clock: 6:07
